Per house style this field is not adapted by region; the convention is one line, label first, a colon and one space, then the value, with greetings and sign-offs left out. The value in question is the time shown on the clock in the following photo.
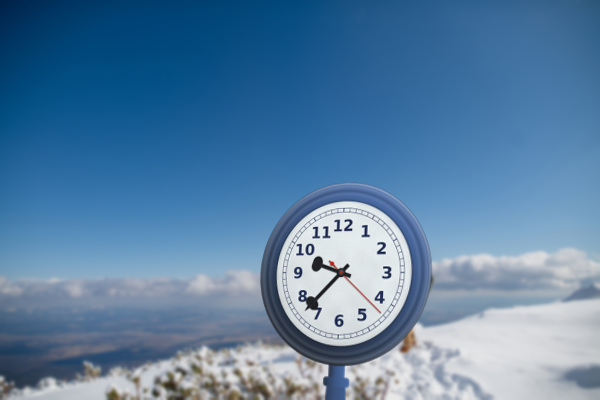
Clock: 9:37:22
